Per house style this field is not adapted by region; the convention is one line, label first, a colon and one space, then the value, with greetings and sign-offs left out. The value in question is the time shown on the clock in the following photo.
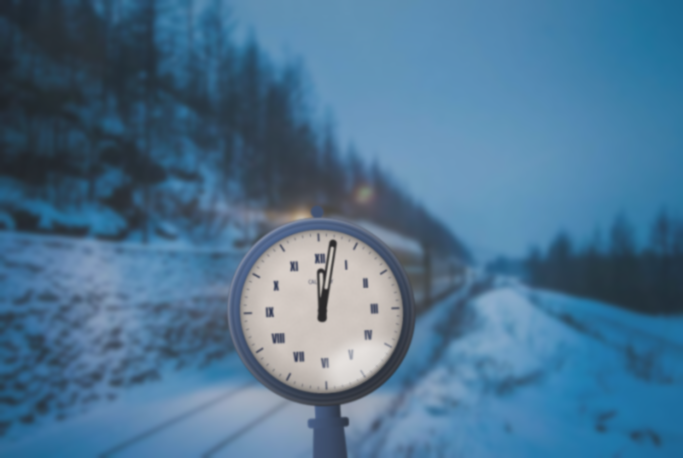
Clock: 12:02
